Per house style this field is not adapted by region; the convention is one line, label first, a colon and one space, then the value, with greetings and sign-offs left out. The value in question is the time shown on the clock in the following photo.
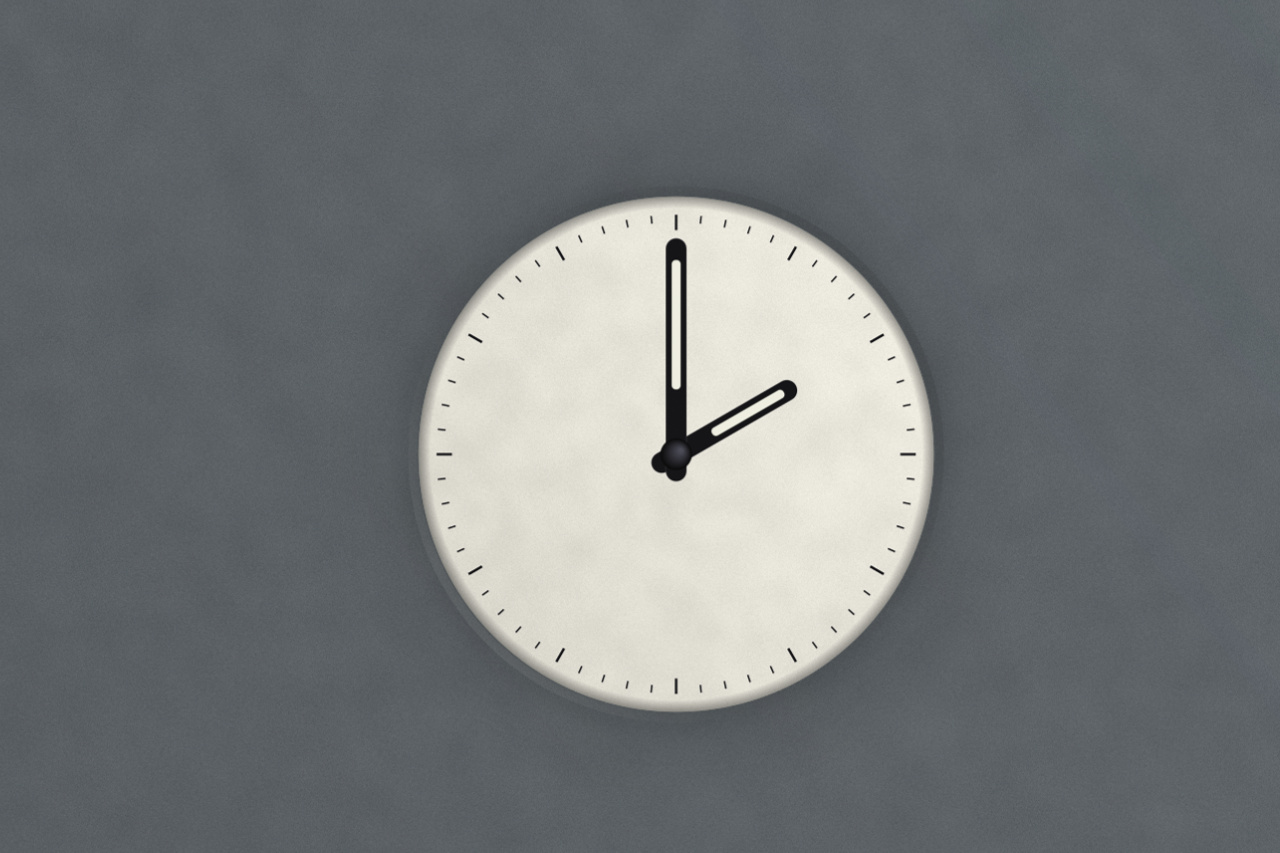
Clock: 2:00
